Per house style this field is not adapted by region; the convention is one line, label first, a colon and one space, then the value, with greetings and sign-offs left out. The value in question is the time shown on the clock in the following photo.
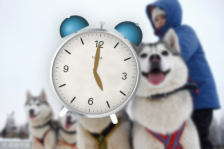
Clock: 5:00
